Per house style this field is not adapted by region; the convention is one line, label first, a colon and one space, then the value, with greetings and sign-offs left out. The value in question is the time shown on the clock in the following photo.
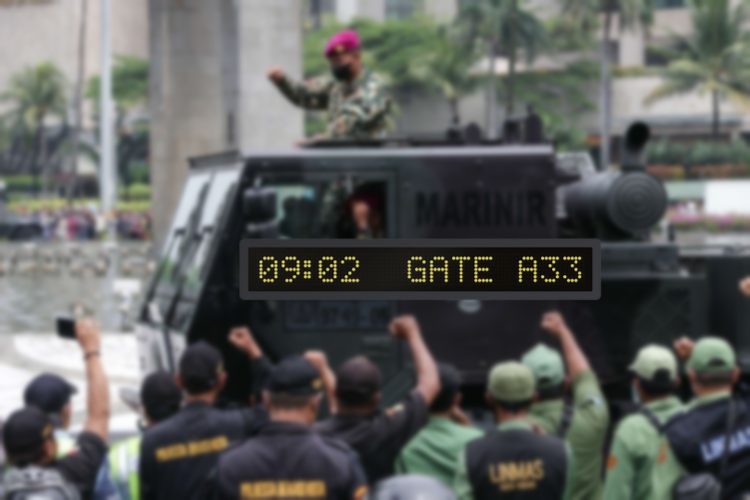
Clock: 9:02
